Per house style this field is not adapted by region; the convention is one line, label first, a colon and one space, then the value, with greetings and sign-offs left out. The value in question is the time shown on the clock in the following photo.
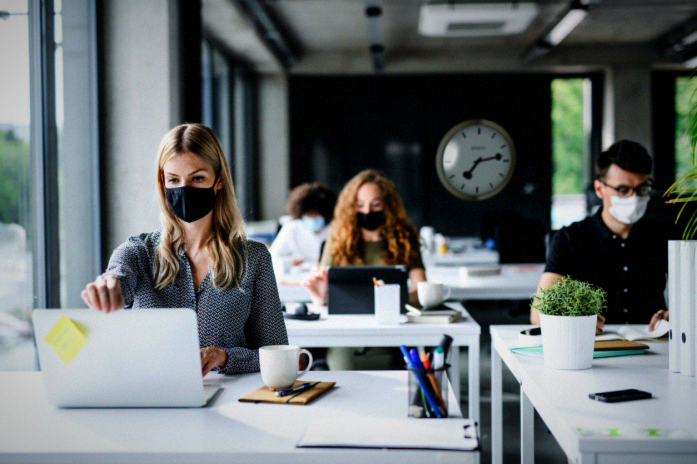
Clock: 7:13
